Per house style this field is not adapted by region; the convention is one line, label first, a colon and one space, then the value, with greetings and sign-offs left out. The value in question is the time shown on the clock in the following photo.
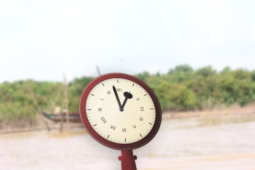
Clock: 12:58
